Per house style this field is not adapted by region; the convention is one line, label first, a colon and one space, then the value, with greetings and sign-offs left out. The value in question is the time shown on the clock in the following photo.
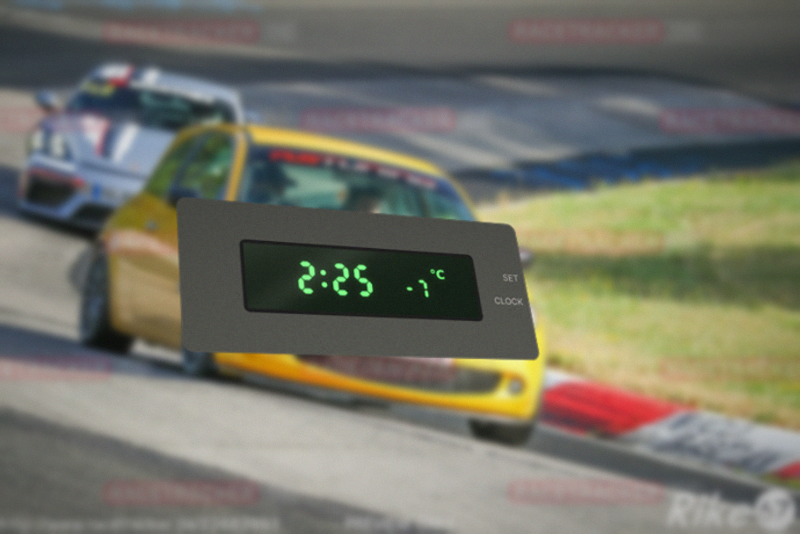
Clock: 2:25
